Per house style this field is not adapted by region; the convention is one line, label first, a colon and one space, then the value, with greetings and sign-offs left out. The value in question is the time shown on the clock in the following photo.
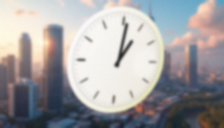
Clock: 1:01
